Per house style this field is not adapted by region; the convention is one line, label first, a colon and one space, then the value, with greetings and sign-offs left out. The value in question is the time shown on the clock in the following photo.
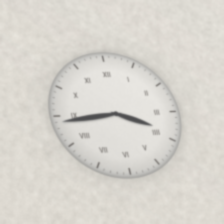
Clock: 3:44
